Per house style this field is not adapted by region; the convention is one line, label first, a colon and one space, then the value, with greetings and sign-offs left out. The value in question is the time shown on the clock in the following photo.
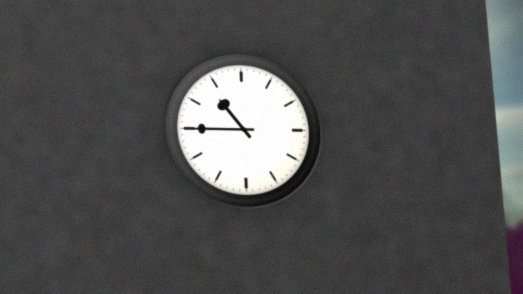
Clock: 10:45
